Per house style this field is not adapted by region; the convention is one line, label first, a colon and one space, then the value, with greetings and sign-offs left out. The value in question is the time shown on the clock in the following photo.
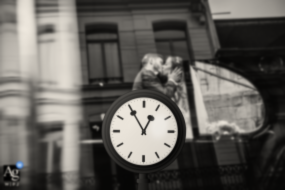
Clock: 12:55
